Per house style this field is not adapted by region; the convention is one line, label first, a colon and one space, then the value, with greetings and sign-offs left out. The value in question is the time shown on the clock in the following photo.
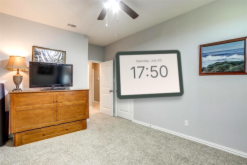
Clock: 17:50
